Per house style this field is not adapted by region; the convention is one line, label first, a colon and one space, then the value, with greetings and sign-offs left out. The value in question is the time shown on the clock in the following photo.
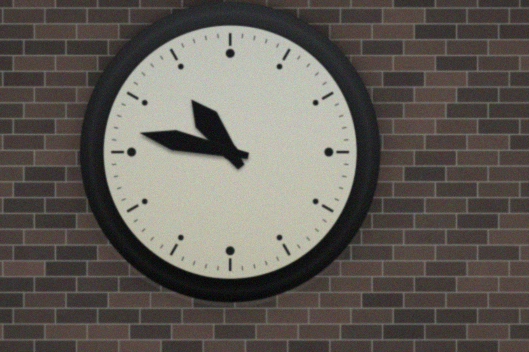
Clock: 10:47
